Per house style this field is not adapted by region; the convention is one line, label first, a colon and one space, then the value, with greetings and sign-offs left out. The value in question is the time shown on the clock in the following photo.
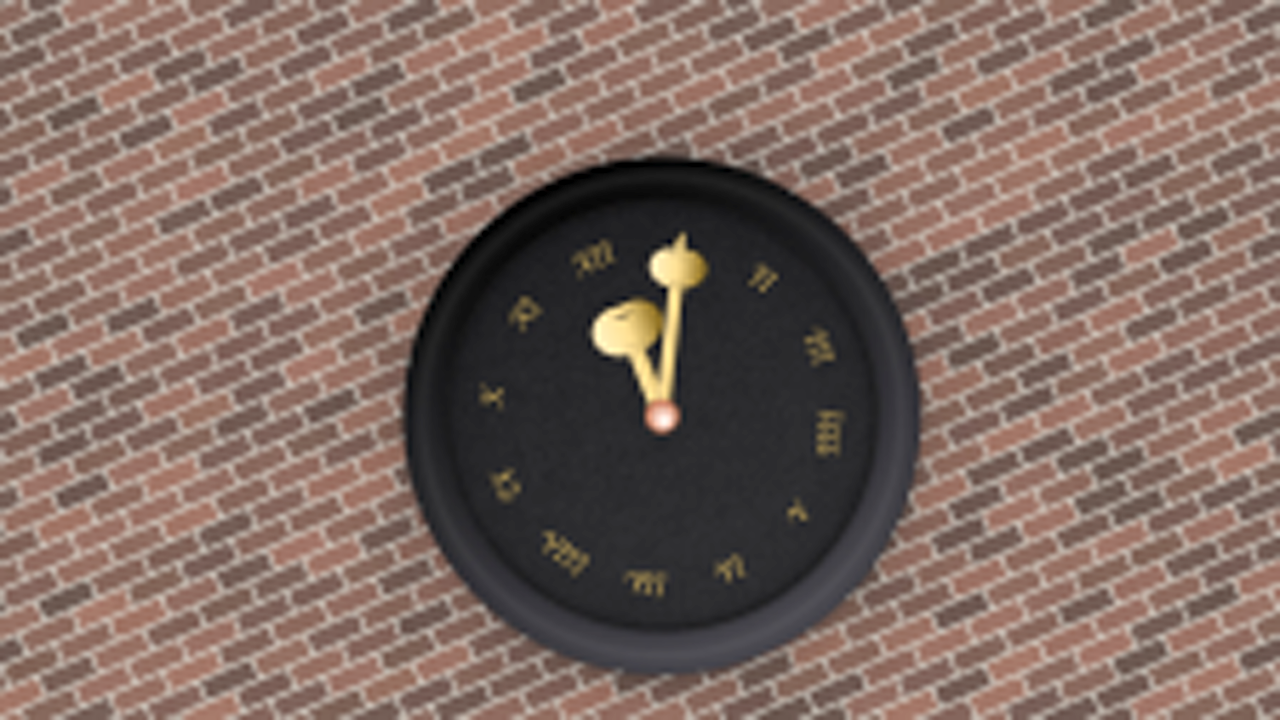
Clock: 12:05
